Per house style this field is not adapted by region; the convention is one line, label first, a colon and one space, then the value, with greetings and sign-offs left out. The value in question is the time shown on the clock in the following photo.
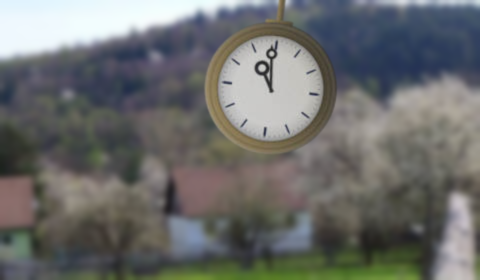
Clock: 10:59
